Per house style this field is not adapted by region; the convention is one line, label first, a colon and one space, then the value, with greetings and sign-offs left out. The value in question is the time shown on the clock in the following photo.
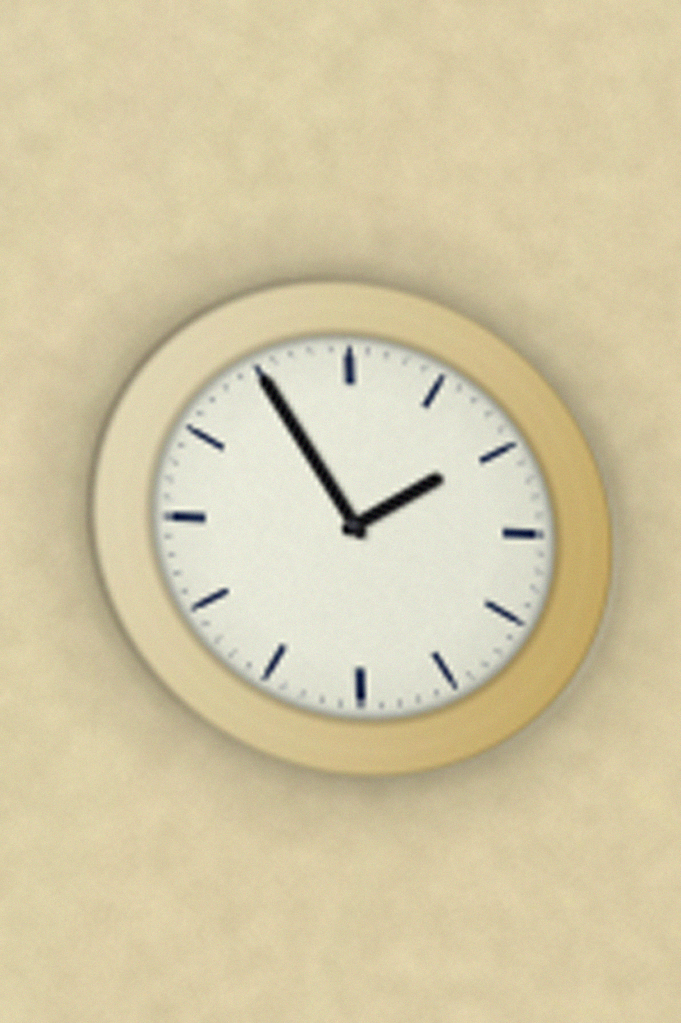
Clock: 1:55
